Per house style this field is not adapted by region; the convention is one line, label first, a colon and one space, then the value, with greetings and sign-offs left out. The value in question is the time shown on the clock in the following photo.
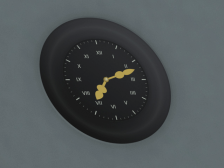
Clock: 7:12
